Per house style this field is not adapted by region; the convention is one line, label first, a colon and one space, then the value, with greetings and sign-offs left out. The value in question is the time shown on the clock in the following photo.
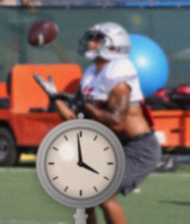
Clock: 3:59
